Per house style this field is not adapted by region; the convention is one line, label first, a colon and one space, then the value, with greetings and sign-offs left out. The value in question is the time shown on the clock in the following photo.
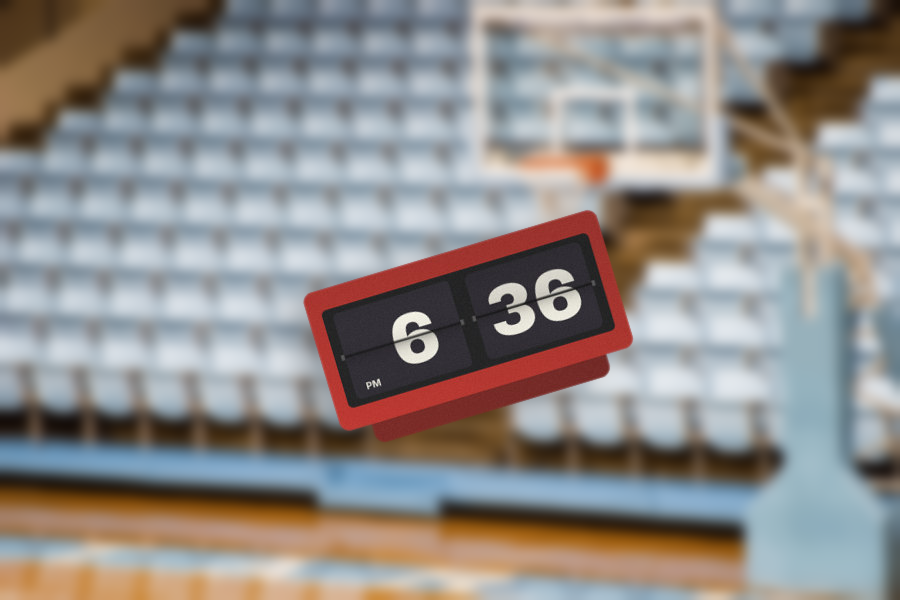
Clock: 6:36
